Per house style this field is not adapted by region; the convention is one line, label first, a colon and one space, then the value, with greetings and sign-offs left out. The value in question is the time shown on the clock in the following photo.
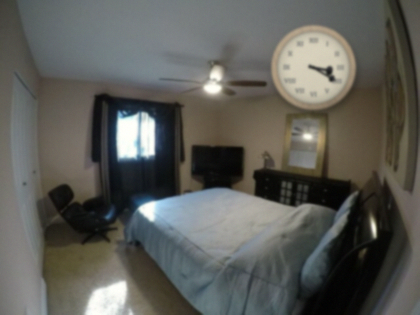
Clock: 3:20
